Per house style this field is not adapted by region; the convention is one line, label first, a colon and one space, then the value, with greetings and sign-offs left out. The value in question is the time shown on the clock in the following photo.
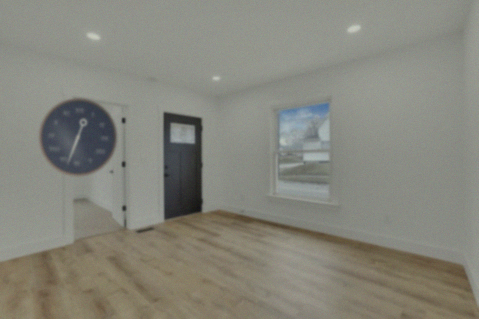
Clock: 12:33
